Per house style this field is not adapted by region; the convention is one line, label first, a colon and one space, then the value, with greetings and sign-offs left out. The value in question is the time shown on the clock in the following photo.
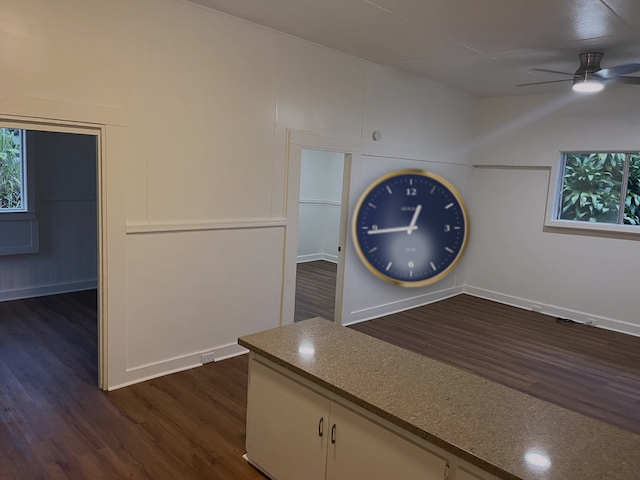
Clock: 12:44
